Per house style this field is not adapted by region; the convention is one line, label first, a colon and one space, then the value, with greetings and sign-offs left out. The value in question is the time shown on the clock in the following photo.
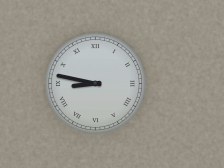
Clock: 8:47
